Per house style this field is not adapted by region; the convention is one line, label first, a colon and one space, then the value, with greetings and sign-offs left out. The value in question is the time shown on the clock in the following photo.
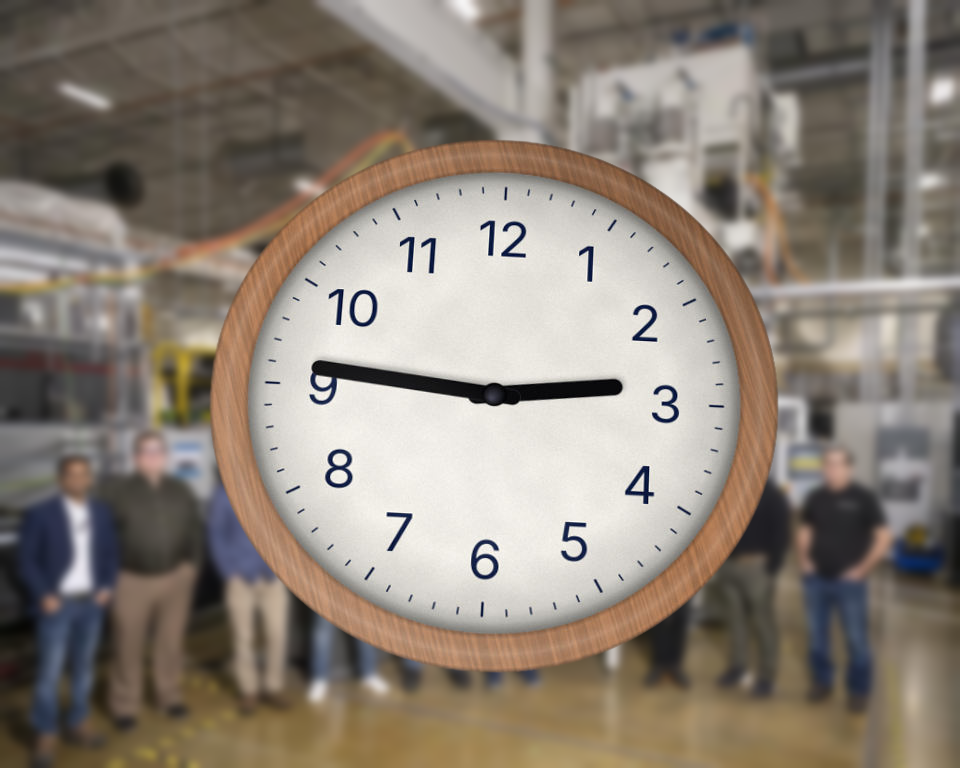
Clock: 2:46
